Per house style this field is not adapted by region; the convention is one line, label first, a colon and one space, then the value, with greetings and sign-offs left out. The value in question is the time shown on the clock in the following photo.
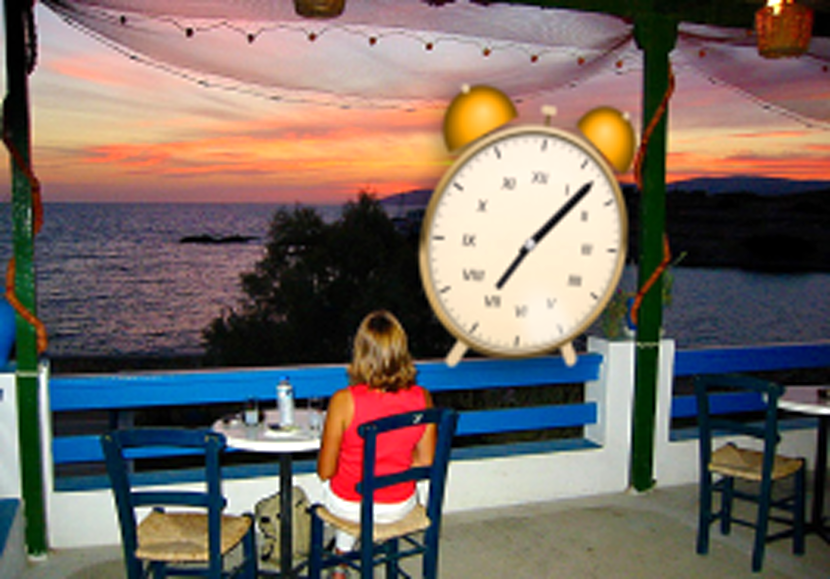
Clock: 7:07
